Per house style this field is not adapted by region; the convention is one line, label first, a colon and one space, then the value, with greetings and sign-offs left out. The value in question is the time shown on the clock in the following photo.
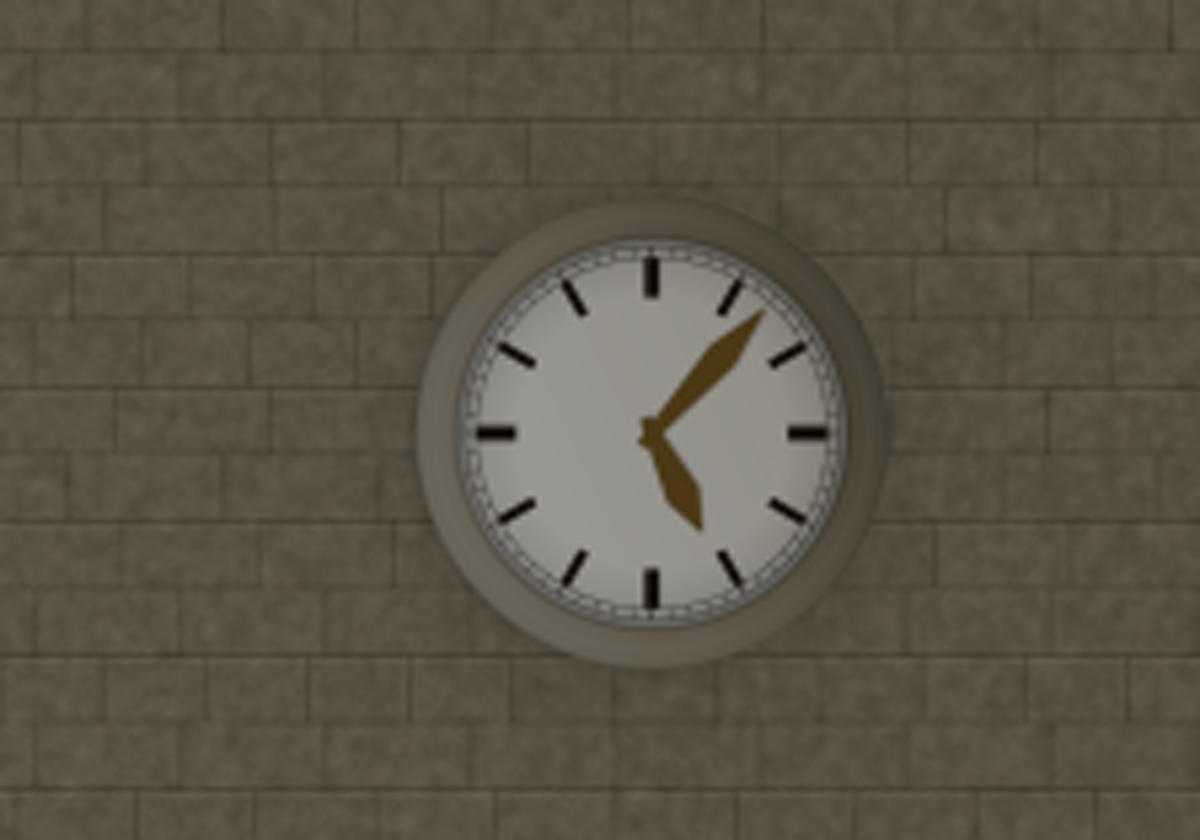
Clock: 5:07
